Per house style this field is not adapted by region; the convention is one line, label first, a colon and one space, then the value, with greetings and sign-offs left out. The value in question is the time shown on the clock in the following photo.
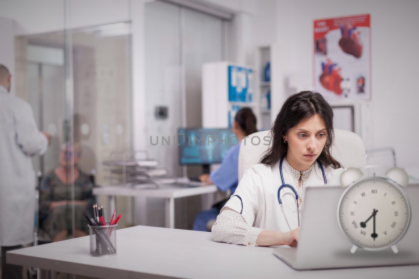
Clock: 7:30
